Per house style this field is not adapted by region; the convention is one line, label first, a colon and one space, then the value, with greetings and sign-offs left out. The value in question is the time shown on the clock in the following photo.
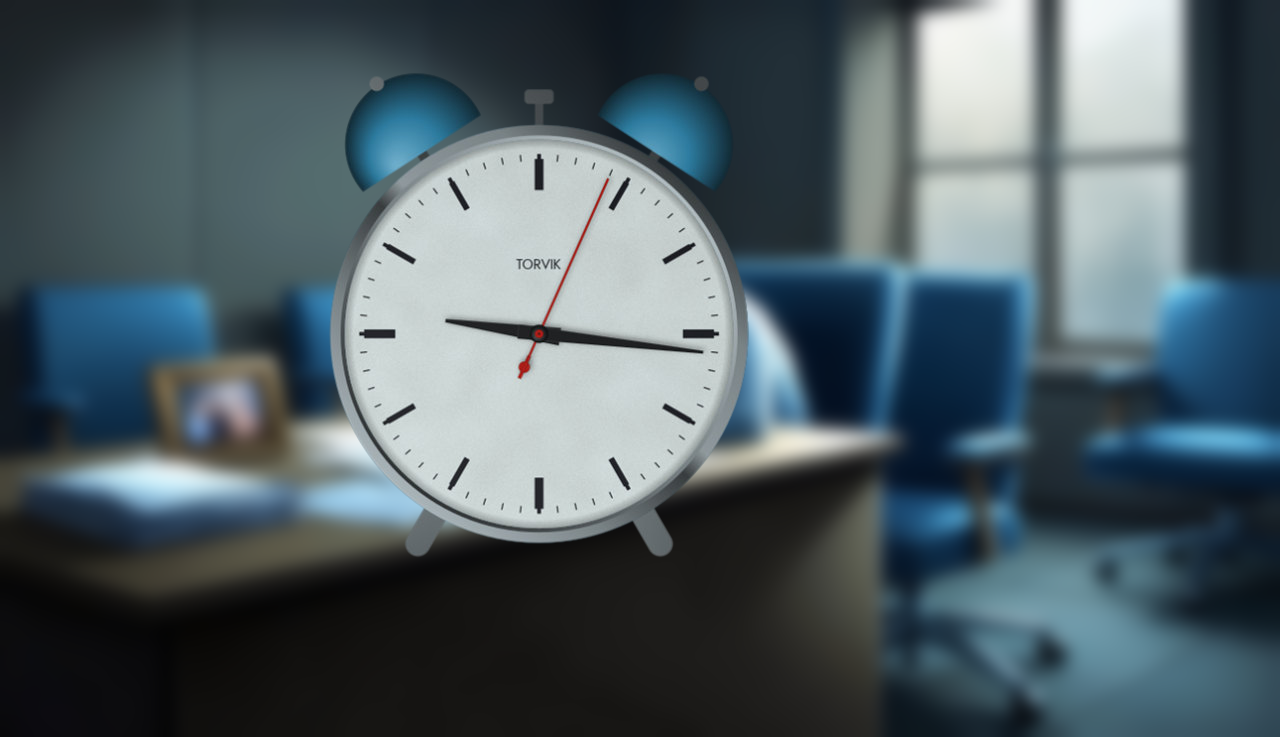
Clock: 9:16:04
